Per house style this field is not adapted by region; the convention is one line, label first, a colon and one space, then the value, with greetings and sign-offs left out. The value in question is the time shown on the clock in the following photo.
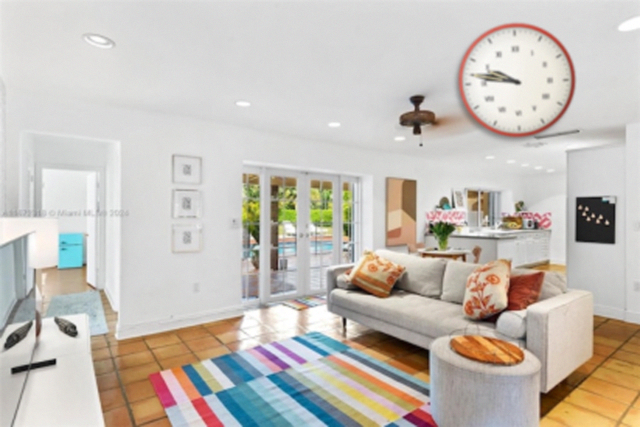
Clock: 9:47
